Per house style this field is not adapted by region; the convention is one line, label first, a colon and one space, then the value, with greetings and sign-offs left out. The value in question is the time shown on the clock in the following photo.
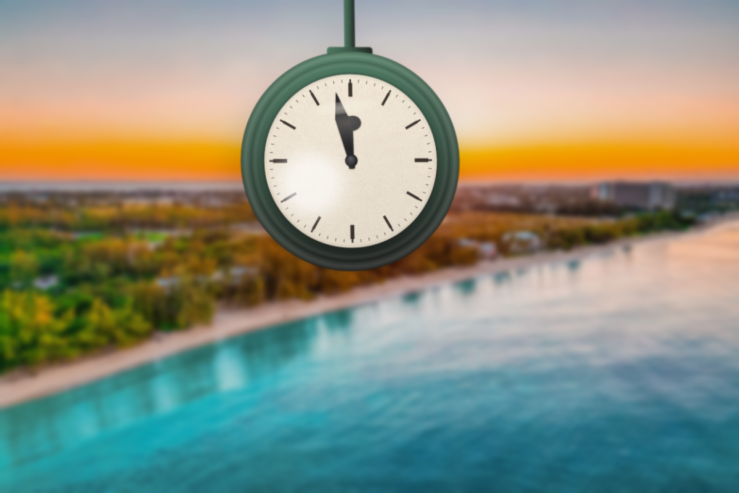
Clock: 11:58
